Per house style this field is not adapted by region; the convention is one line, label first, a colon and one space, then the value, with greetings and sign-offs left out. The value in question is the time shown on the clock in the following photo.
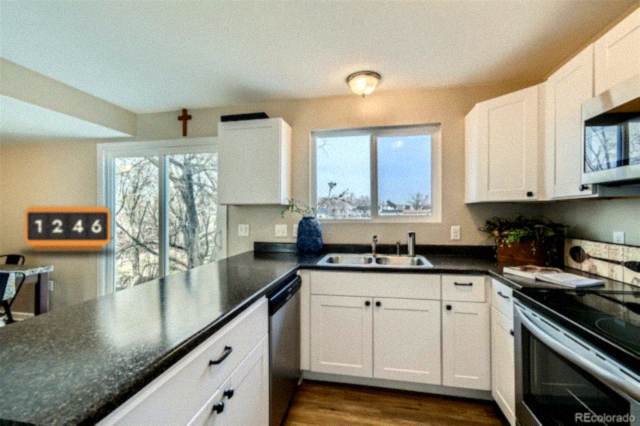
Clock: 12:46
